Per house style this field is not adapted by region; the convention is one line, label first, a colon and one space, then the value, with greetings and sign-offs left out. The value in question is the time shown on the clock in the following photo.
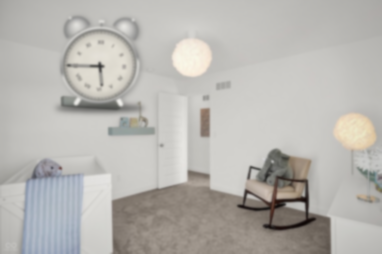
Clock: 5:45
